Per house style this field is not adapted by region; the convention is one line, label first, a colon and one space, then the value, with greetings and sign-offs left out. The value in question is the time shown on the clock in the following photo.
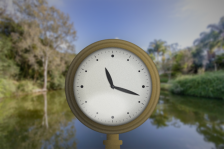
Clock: 11:18
